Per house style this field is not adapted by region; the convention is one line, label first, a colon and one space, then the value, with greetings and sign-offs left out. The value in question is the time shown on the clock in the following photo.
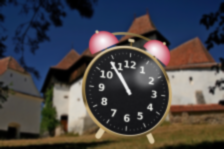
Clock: 10:54
